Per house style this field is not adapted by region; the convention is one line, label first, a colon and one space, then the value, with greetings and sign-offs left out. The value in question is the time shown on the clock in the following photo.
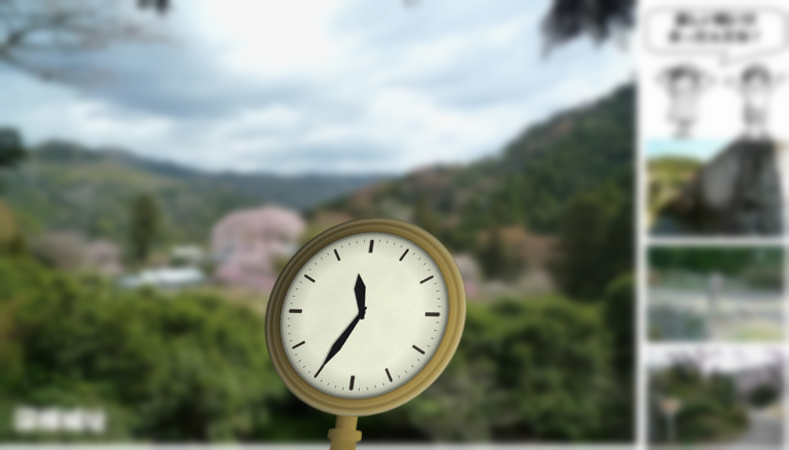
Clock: 11:35
